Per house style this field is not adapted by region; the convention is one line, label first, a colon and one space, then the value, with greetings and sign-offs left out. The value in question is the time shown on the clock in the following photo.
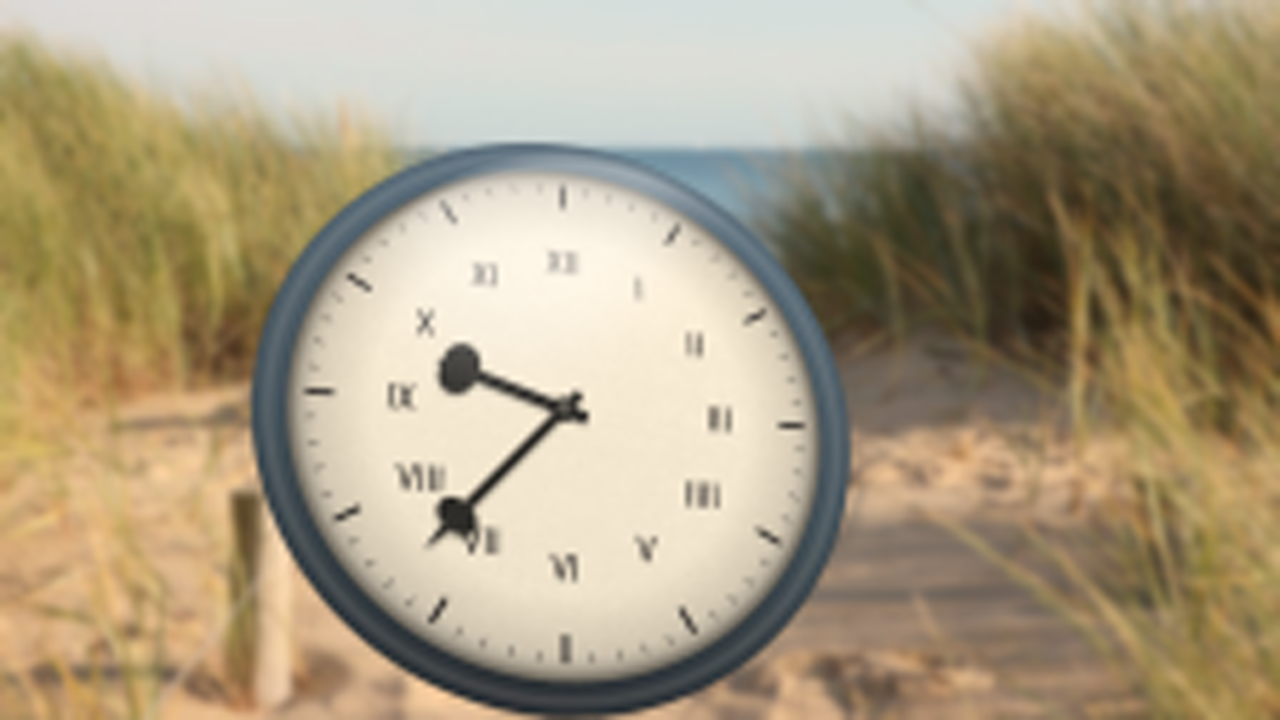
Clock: 9:37
